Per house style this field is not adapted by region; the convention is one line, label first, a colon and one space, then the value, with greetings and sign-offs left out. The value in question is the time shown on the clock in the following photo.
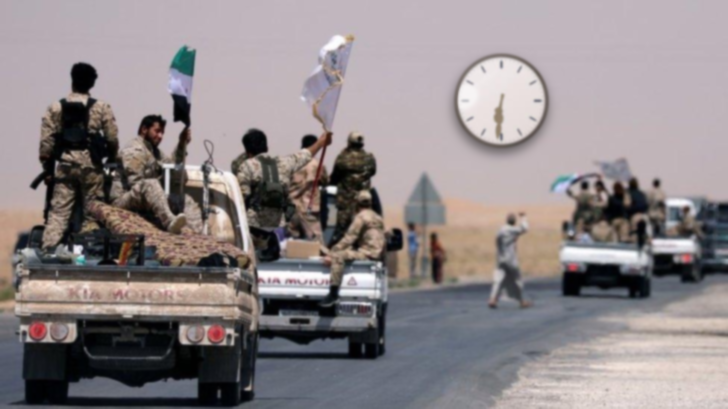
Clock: 6:31
